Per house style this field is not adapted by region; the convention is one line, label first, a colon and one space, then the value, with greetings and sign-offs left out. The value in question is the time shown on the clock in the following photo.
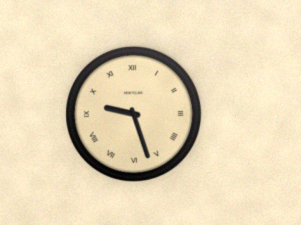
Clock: 9:27
